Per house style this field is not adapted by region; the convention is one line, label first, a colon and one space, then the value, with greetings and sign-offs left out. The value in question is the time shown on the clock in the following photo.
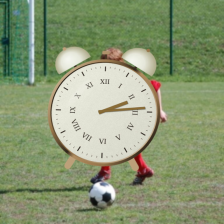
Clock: 2:14
